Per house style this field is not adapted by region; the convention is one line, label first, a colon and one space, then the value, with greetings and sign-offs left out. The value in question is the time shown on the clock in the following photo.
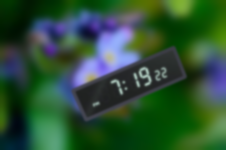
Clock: 7:19
